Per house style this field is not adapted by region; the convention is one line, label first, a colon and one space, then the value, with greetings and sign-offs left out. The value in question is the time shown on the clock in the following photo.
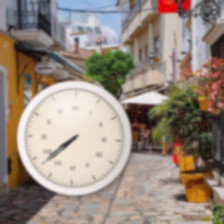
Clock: 7:38
